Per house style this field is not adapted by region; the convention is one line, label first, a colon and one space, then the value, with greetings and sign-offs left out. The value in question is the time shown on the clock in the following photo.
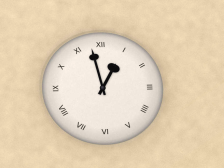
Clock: 12:58
